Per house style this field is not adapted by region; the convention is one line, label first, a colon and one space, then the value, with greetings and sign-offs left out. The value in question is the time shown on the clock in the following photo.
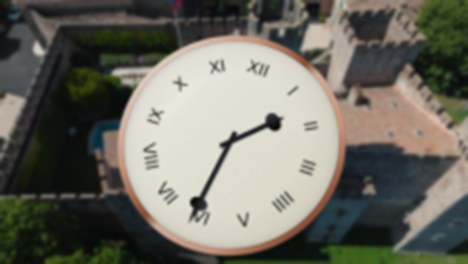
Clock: 1:31
